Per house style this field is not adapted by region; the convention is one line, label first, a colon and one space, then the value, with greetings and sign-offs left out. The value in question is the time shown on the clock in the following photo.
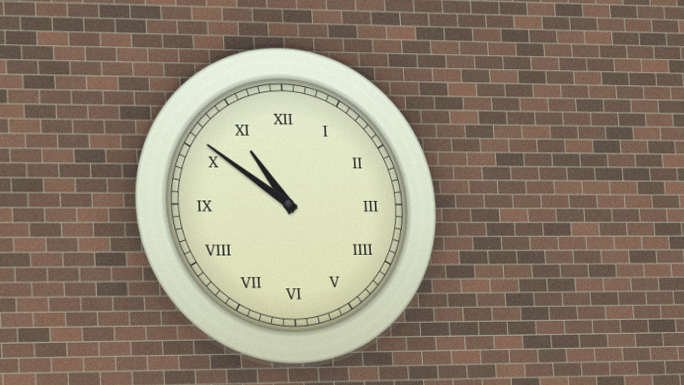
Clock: 10:51
